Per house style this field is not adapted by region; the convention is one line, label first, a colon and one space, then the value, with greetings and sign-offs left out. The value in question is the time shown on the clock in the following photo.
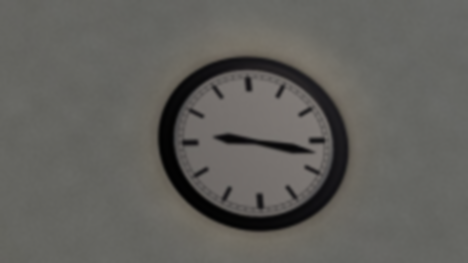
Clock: 9:17
